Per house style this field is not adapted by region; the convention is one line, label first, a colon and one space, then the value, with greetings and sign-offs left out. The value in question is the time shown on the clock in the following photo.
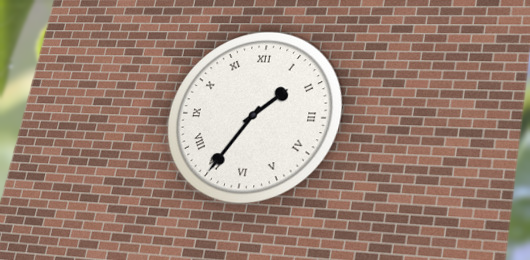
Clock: 1:35
